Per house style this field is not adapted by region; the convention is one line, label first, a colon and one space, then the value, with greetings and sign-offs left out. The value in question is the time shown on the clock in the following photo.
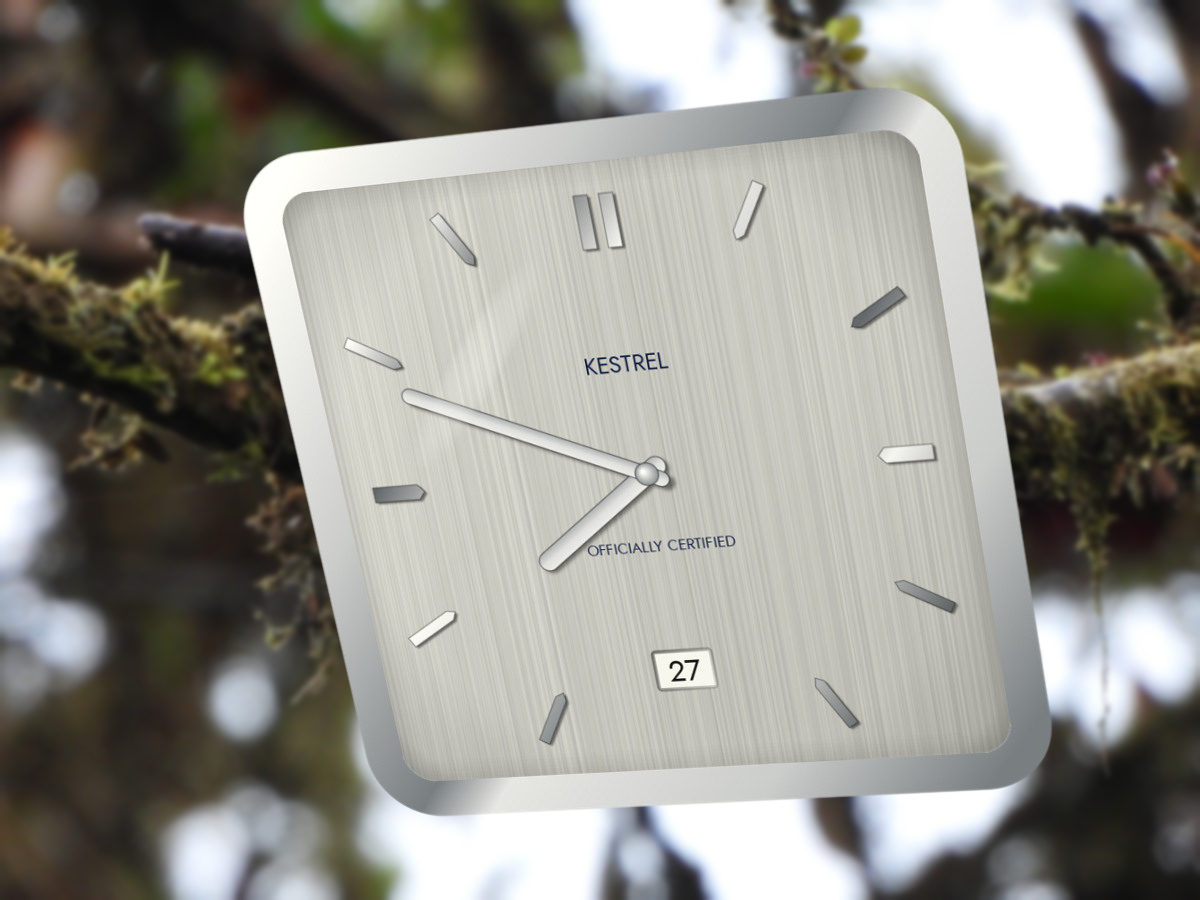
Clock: 7:49
